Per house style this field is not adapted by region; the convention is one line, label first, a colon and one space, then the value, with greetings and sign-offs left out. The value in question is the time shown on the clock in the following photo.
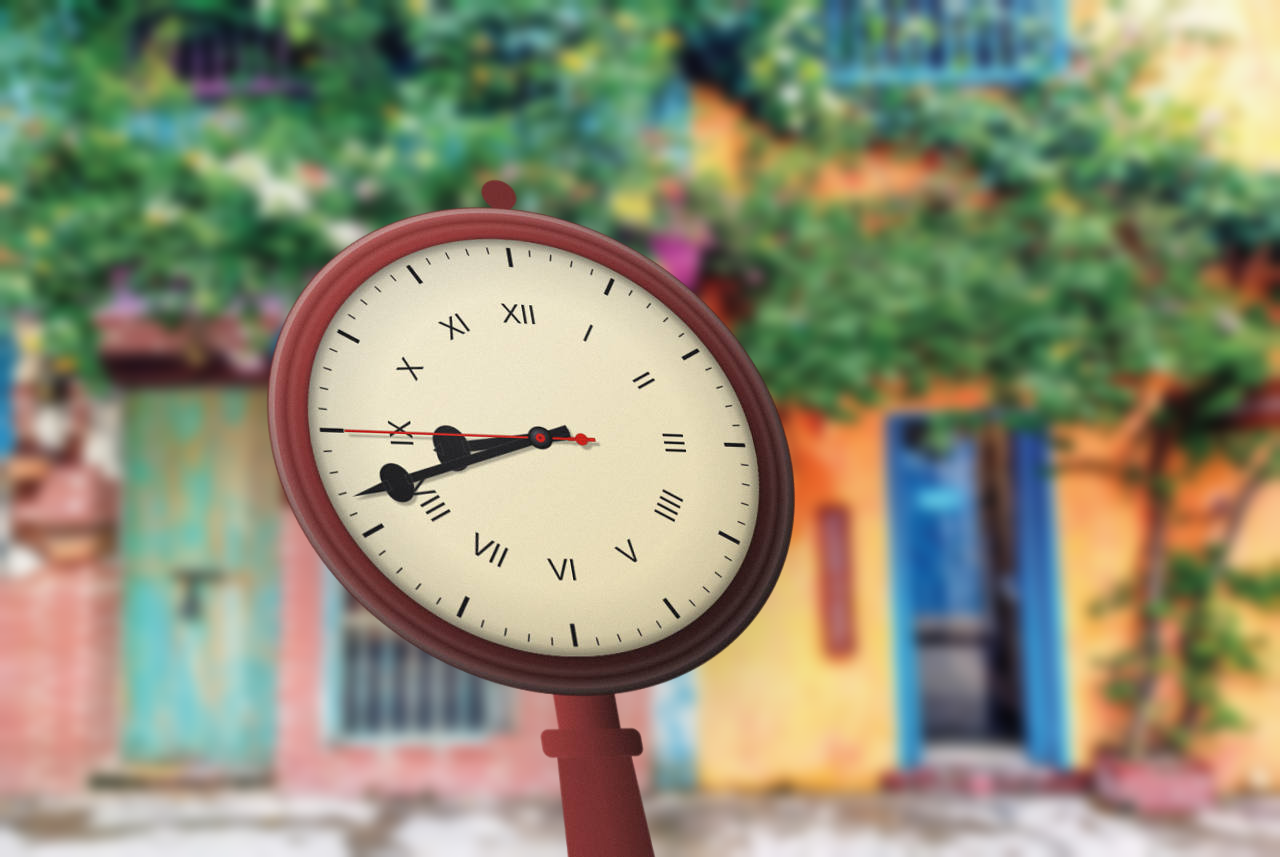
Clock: 8:41:45
